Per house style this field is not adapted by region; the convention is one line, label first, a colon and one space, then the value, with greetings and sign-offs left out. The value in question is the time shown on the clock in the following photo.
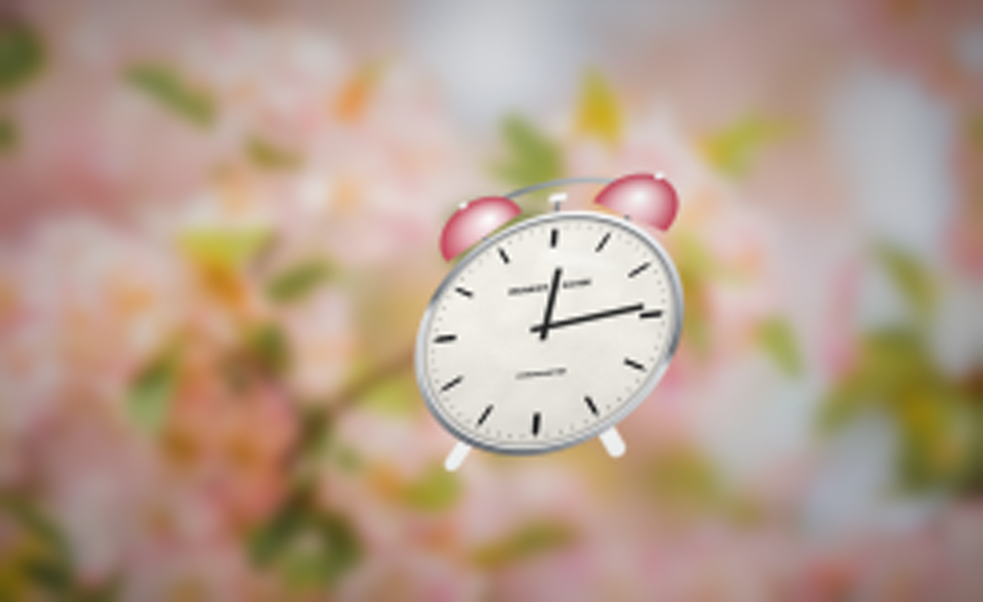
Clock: 12:14
